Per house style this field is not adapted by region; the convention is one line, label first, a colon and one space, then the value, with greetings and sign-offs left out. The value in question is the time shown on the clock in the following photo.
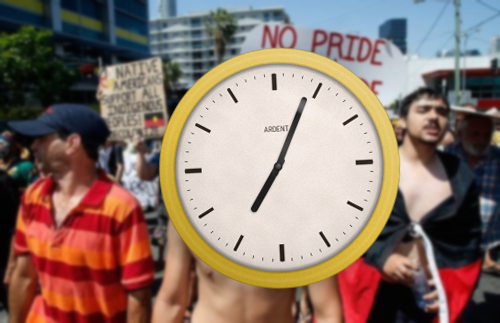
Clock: 7:04
